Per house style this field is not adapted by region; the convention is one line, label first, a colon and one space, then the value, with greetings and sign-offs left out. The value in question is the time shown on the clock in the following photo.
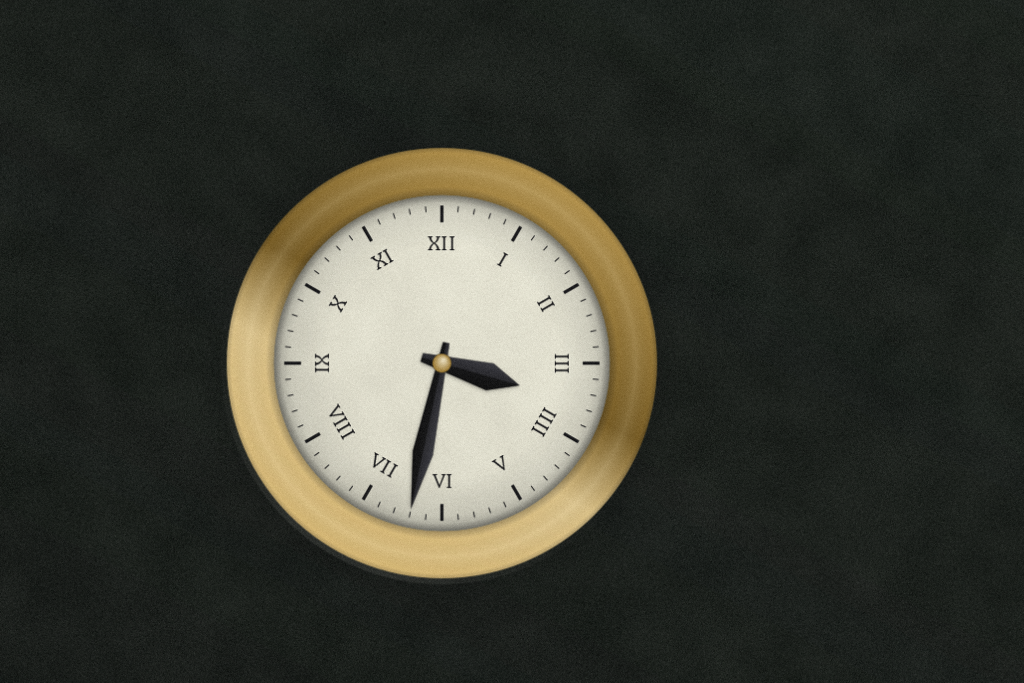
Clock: 3:32
